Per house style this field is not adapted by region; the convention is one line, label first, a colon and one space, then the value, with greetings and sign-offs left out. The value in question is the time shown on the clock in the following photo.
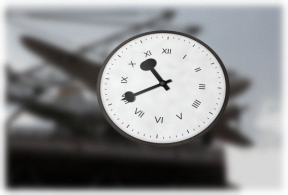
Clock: 10:40
